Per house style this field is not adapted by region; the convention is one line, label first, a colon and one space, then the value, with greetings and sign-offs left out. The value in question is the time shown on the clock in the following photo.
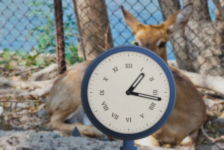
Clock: 1:17
